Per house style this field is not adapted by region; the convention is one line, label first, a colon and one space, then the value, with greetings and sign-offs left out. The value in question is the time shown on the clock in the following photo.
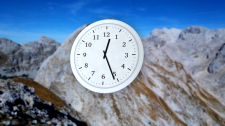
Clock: 12:26
